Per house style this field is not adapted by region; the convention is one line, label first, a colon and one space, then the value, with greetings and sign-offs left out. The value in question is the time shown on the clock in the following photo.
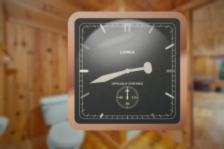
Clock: 2:42
